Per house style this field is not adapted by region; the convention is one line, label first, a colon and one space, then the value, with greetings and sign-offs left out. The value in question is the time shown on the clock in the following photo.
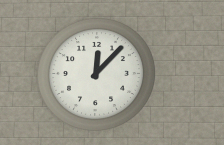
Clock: 12:07
